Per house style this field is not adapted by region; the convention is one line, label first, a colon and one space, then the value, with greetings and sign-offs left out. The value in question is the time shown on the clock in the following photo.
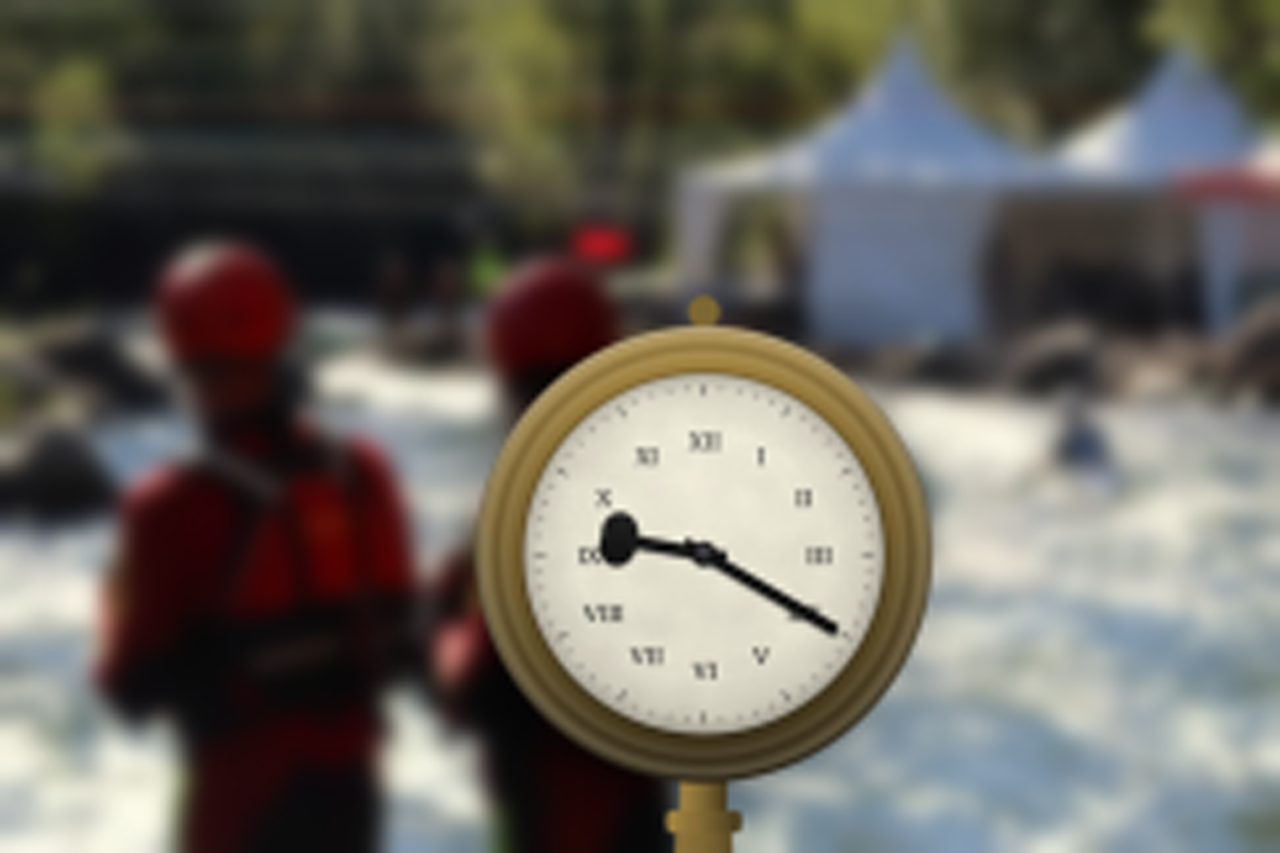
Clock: 9:20
